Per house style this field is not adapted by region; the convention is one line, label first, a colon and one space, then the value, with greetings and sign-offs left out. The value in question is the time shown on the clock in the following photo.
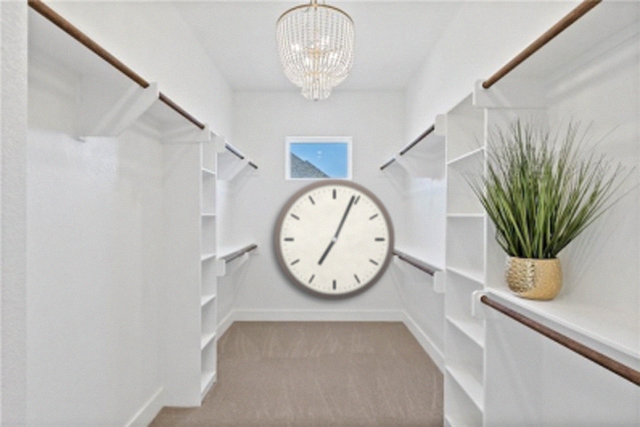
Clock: 7:04
